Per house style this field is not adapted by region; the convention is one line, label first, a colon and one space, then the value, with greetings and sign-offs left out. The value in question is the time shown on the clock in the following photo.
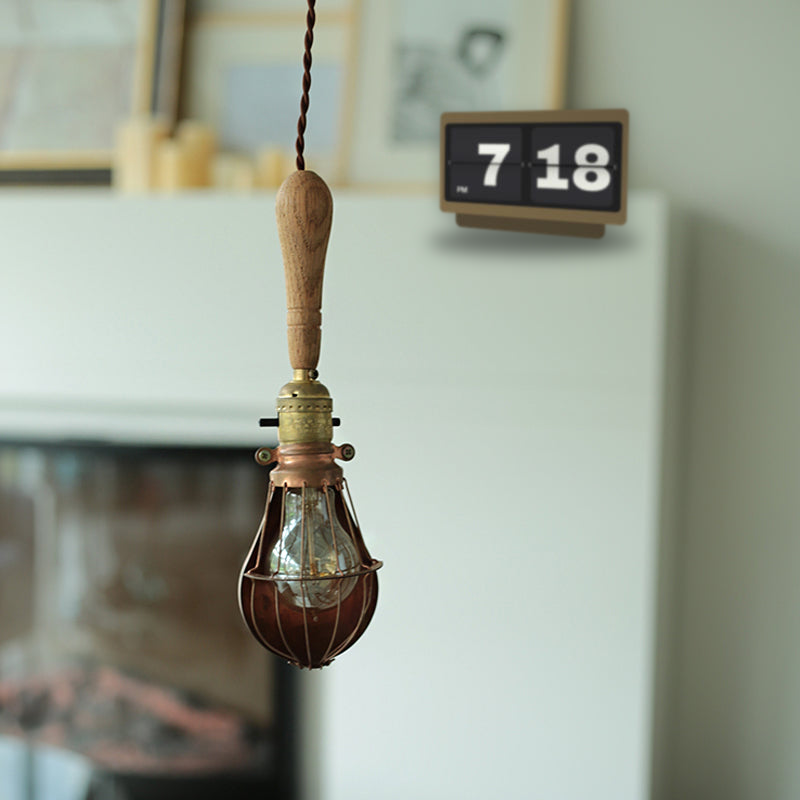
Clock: 7:18
